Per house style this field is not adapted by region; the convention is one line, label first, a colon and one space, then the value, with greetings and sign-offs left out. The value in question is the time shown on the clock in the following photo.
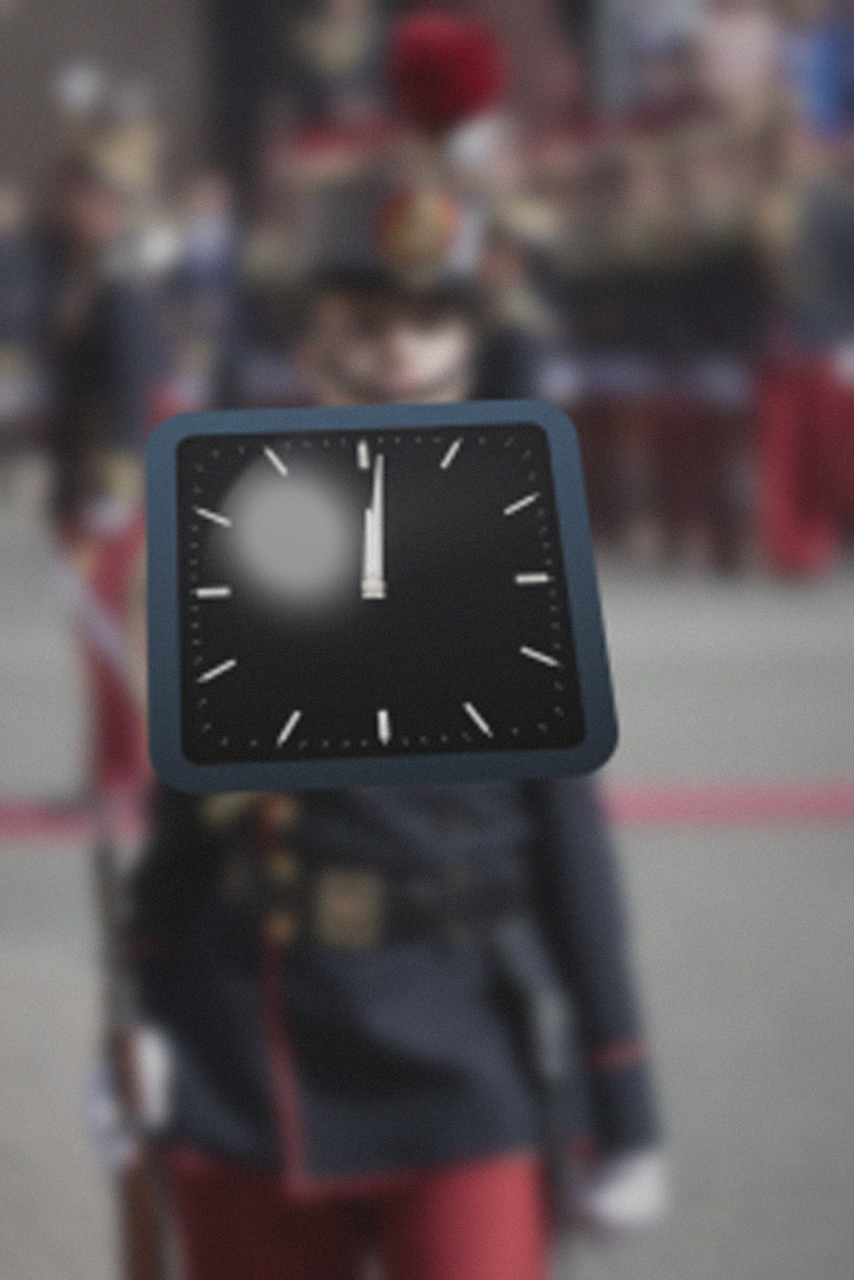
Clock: 12:01
